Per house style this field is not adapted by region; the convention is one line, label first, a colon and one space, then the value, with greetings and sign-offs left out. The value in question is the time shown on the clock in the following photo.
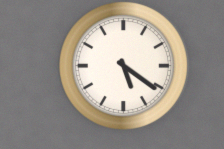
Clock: 5:21
